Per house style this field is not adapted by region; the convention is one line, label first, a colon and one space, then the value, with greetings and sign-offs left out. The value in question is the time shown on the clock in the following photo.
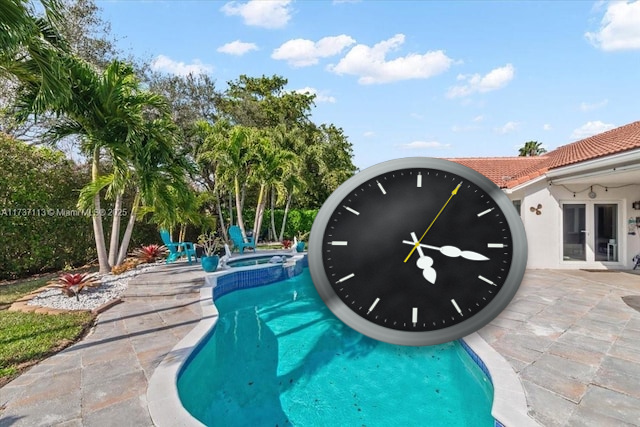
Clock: 5:17:05
